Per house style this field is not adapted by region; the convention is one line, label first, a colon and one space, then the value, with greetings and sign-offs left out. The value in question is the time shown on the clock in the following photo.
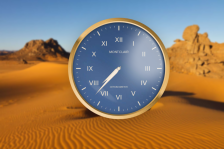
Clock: 7:37
